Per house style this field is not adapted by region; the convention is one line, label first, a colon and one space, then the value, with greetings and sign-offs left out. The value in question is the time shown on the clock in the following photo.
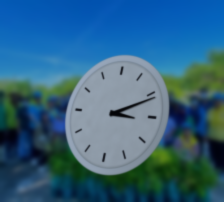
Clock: 3:11
